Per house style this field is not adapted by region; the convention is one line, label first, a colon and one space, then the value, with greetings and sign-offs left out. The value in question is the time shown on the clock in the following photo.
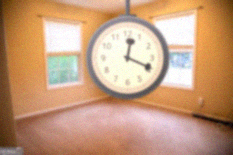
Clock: 12:19
